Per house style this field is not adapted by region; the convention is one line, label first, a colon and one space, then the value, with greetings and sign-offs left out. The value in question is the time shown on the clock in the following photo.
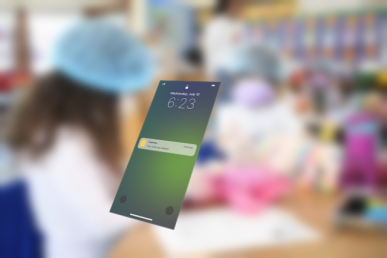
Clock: 6:23
